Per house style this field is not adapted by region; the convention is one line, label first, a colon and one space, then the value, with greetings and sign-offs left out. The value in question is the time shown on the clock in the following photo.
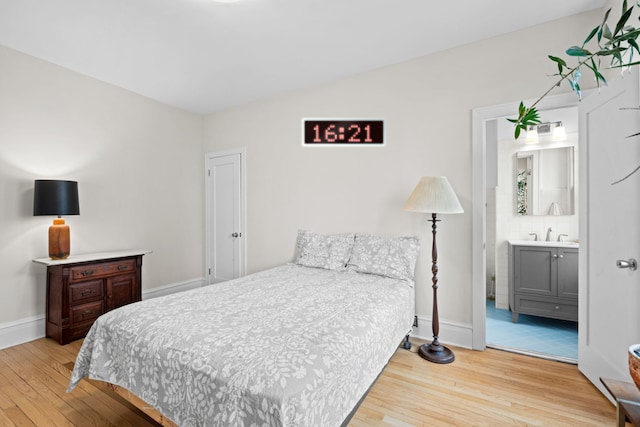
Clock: 16:21
